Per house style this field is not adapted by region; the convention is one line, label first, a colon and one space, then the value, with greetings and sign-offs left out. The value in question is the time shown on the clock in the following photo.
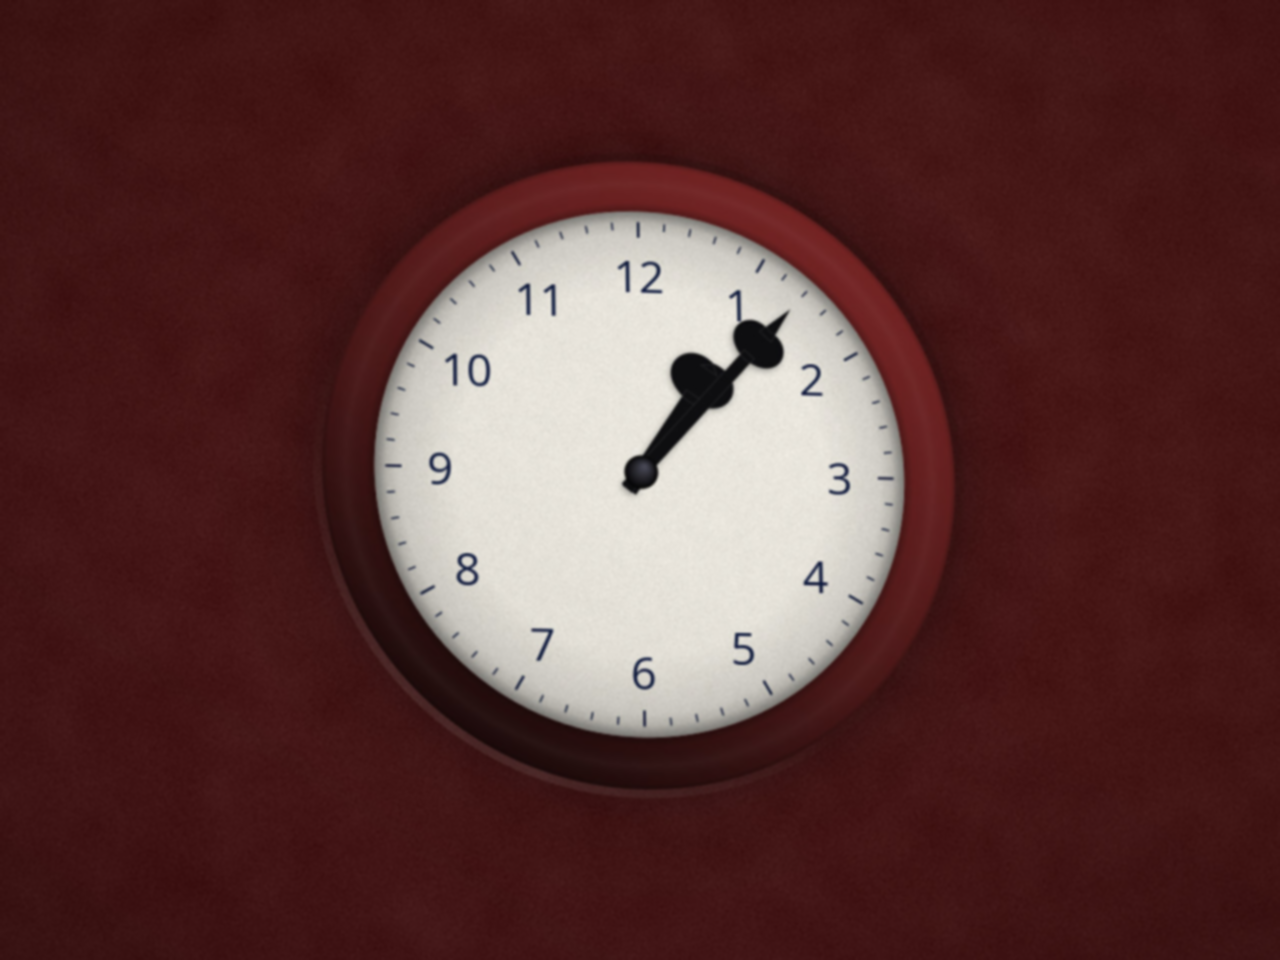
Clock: 1:07
